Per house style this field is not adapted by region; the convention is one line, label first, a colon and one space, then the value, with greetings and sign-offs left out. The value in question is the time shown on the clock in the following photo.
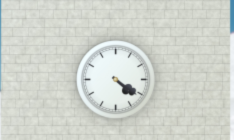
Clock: 4:21
